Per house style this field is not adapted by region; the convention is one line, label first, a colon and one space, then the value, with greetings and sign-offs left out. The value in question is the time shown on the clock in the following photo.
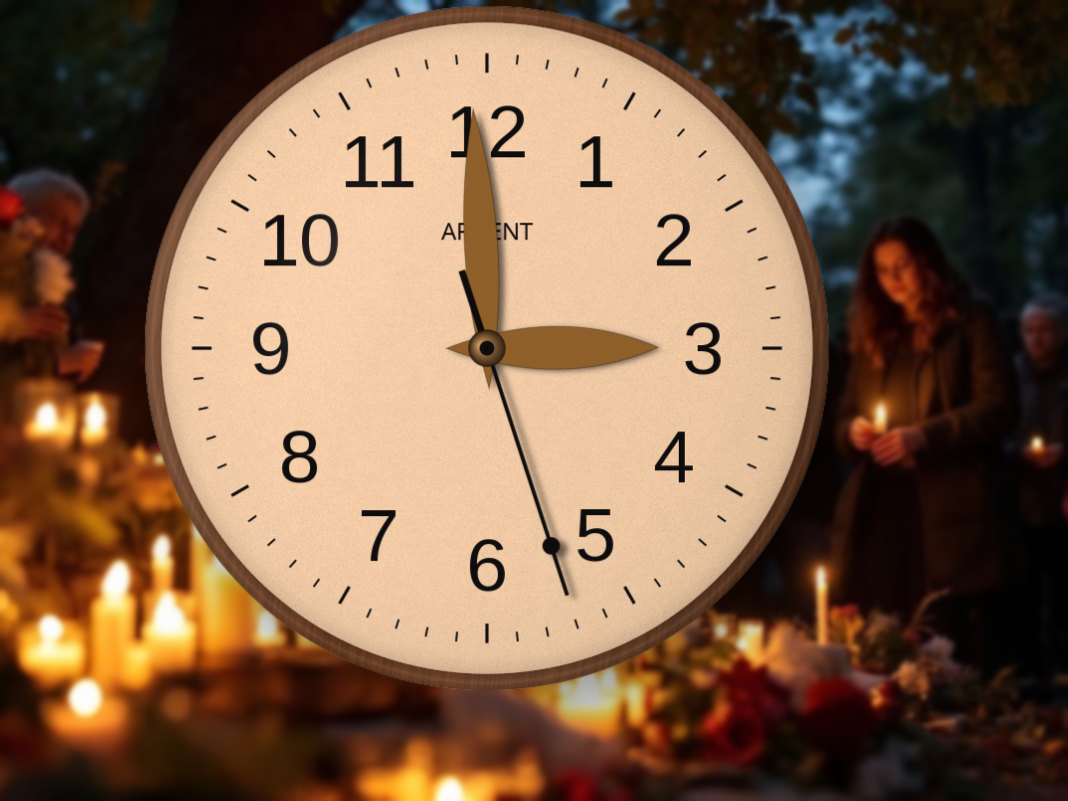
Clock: 2:59:27
